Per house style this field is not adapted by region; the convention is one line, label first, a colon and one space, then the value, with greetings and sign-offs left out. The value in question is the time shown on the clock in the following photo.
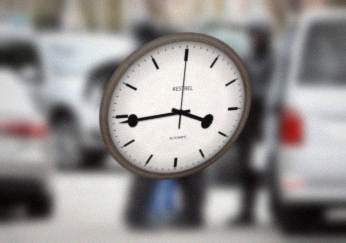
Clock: 3:44:00
